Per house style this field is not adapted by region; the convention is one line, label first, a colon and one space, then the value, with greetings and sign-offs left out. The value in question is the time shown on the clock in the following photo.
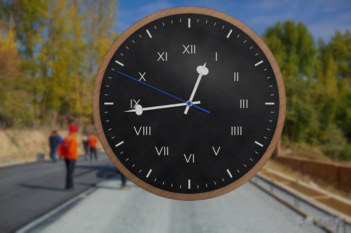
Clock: 12:43:49
